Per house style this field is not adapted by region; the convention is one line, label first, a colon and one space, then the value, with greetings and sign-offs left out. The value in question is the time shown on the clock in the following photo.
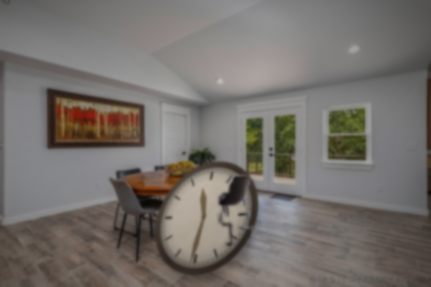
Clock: 11:31
